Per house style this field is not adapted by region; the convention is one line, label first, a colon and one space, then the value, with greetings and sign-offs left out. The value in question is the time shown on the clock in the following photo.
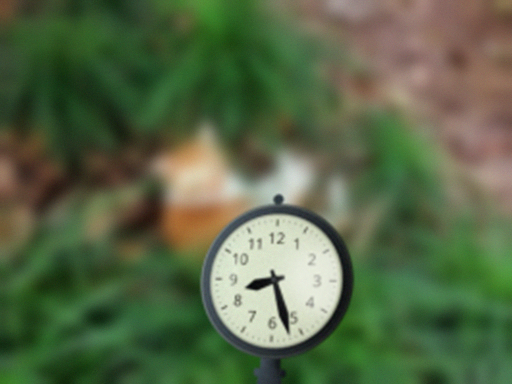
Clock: 8:27
